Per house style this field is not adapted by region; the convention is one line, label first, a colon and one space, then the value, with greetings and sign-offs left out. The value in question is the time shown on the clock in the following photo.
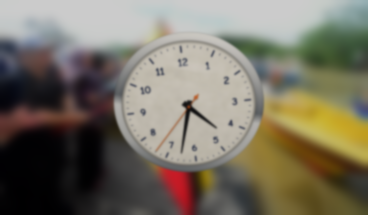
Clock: 4:32:37
